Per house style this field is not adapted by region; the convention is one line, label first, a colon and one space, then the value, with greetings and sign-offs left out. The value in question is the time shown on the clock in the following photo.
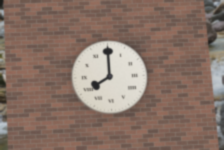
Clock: 8:00
